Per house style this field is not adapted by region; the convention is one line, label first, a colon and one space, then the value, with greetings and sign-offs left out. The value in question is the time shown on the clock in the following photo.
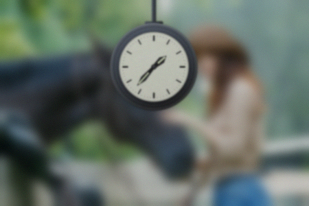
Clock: 1:37
